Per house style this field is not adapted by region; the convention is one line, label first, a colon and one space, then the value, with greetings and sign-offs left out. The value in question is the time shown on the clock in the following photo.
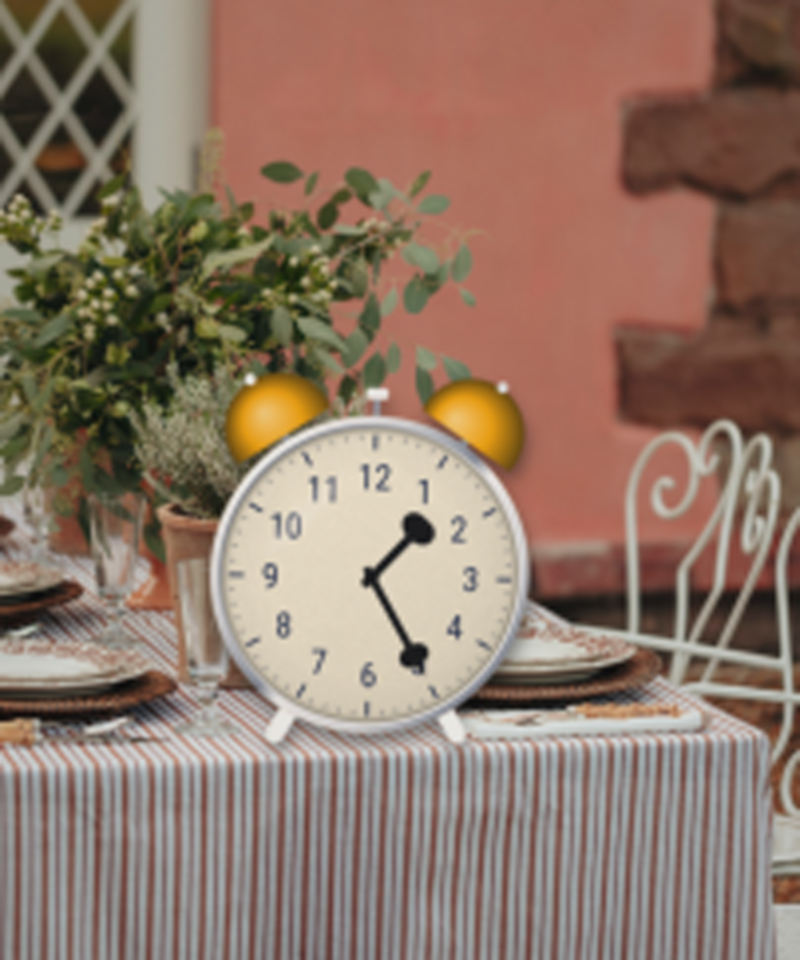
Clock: 1:25
